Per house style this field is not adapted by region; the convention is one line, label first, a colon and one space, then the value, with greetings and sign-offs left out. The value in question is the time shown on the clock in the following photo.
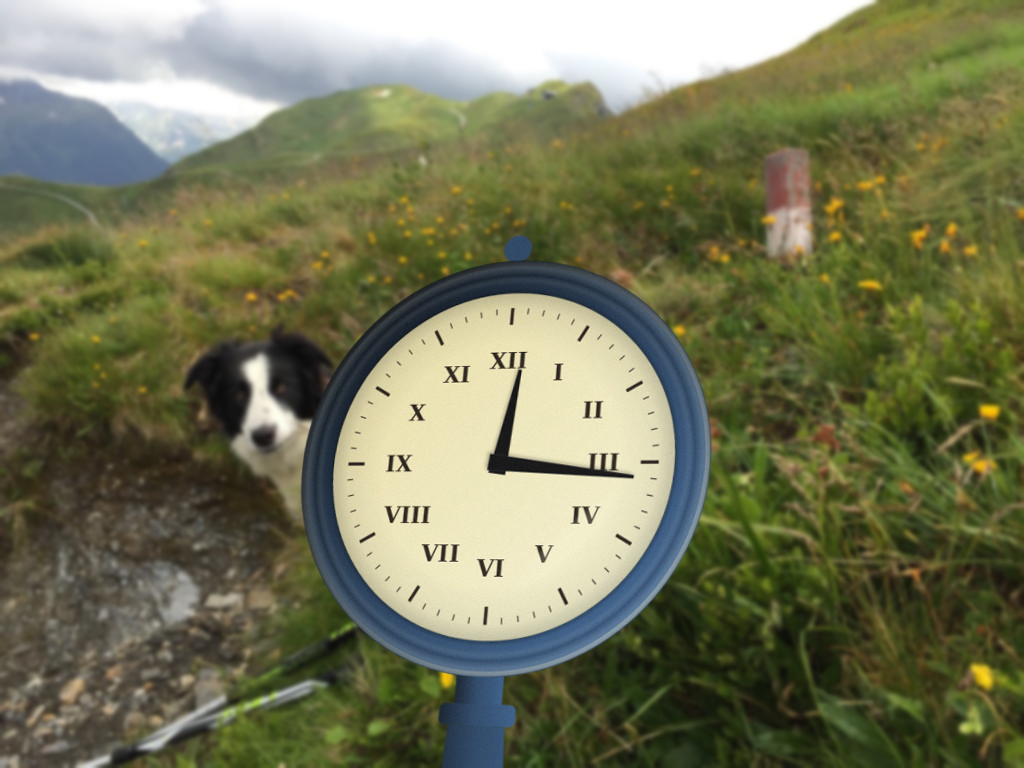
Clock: 12:16
